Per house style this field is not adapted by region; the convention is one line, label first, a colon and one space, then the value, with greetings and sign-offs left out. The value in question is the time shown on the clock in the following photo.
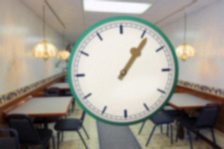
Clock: 1:06
